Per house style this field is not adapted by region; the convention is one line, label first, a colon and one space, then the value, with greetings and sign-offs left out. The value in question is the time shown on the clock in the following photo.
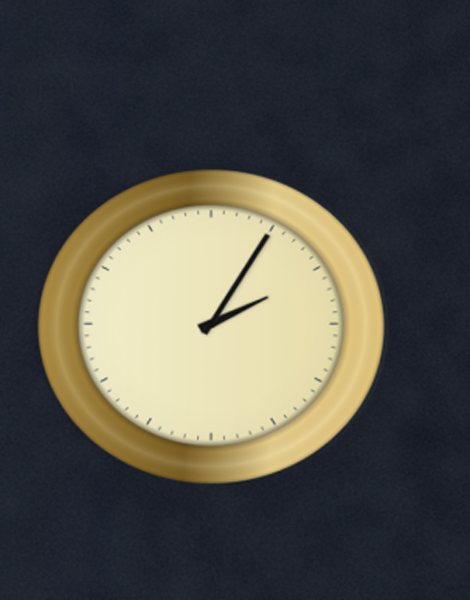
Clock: 2:05
